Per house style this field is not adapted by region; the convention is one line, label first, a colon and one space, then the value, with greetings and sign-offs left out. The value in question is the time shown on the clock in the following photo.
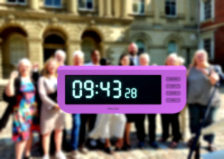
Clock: 9:43:28
